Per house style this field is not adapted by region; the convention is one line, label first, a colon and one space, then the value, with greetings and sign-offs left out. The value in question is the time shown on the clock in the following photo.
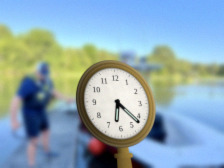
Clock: 6:22
